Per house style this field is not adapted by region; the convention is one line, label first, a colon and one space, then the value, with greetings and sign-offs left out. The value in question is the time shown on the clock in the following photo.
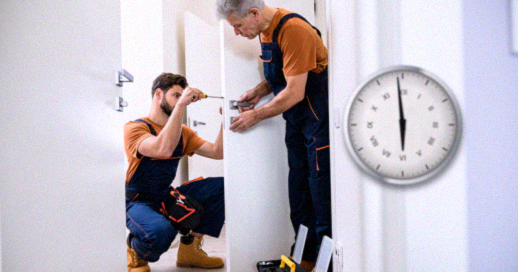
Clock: 5:59
